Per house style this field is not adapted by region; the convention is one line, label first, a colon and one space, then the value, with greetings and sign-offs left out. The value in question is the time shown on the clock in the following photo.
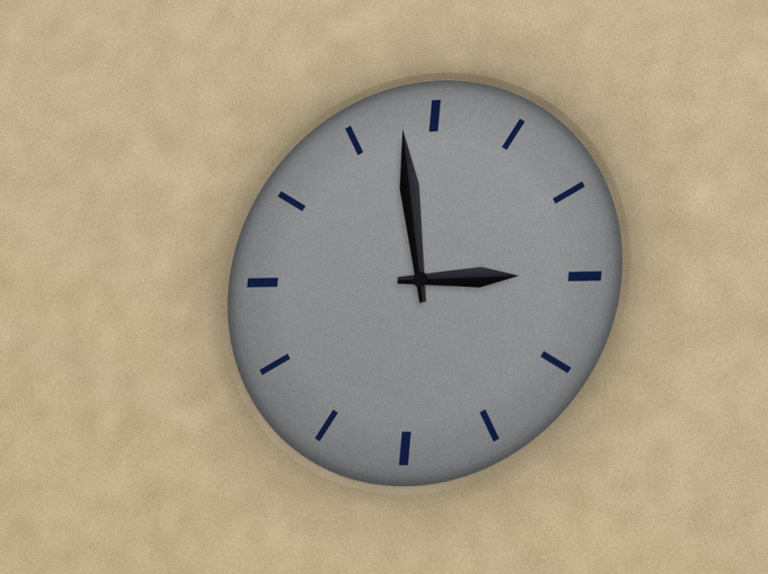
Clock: 2:58
